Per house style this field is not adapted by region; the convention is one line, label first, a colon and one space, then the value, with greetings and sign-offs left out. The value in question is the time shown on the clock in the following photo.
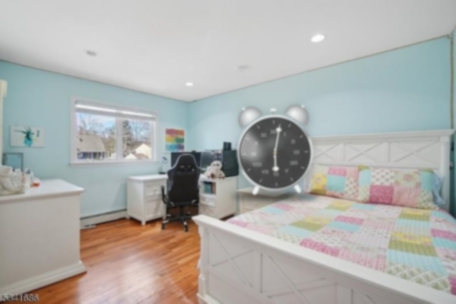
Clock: 6:02
